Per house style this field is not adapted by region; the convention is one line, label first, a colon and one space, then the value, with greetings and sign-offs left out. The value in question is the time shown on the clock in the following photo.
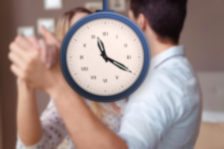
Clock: 11:20
